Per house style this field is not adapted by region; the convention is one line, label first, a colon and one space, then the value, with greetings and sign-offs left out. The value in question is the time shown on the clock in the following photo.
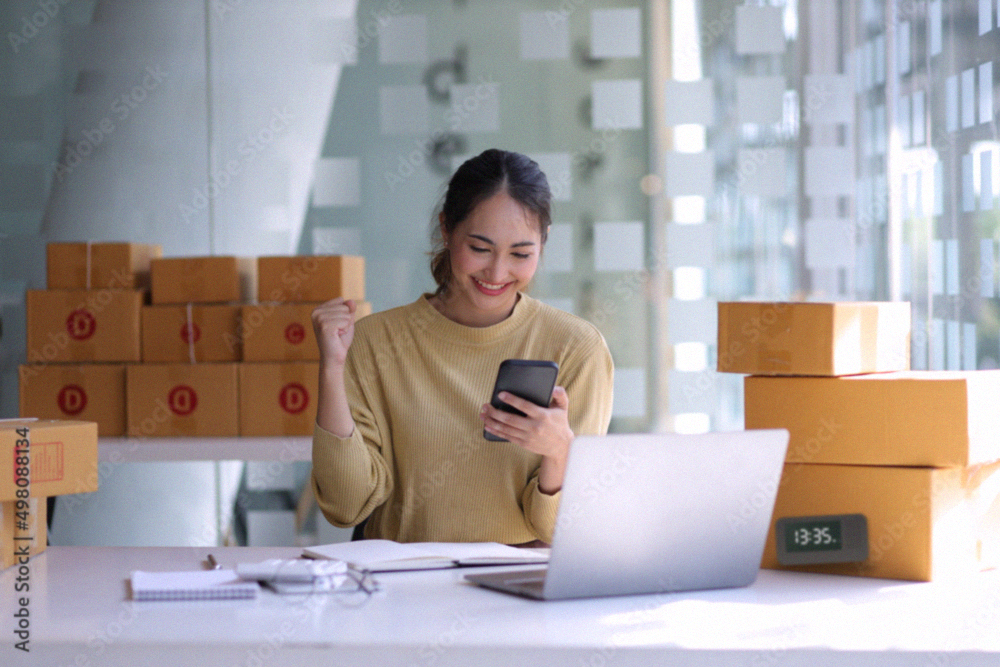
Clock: 13:35
